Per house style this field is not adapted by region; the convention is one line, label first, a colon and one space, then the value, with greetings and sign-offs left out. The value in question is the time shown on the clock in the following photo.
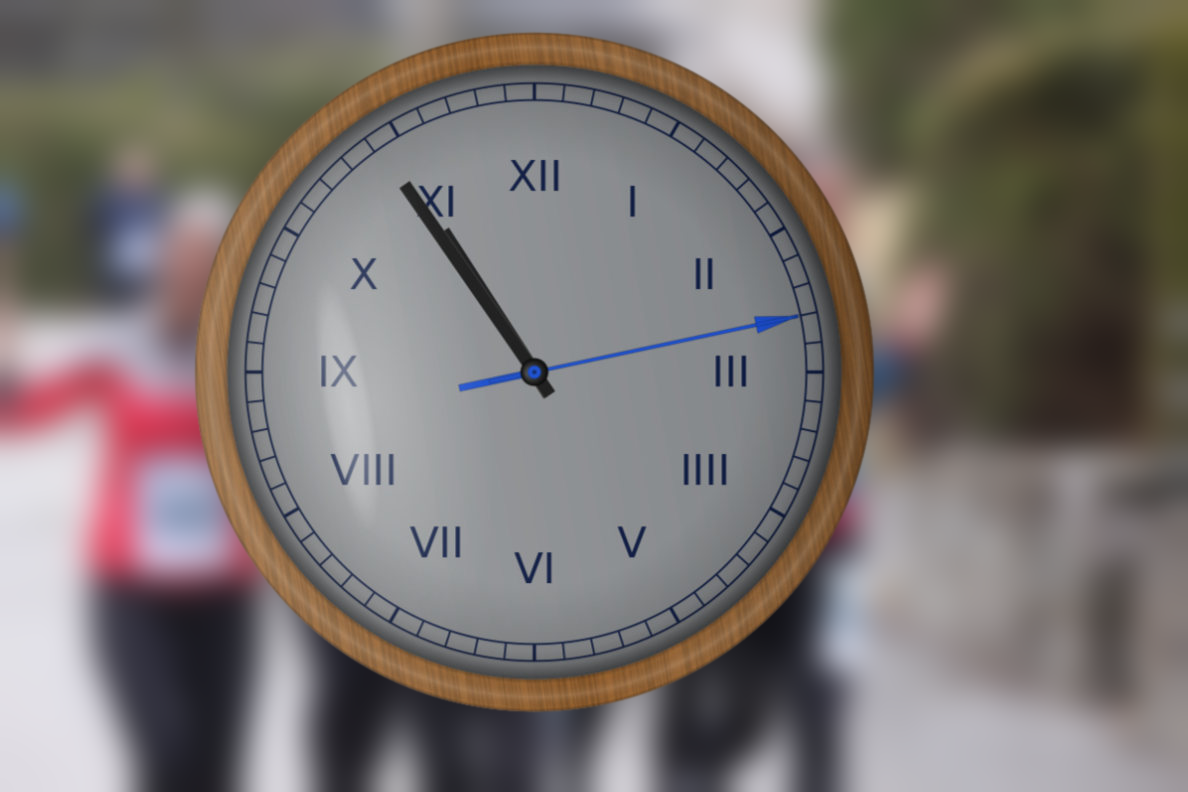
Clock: 10:54:13
